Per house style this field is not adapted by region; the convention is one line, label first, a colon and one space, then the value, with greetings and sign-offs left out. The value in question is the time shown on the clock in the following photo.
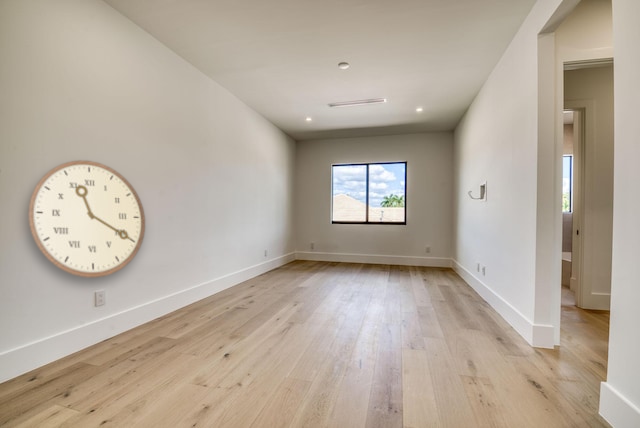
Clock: 11:20
